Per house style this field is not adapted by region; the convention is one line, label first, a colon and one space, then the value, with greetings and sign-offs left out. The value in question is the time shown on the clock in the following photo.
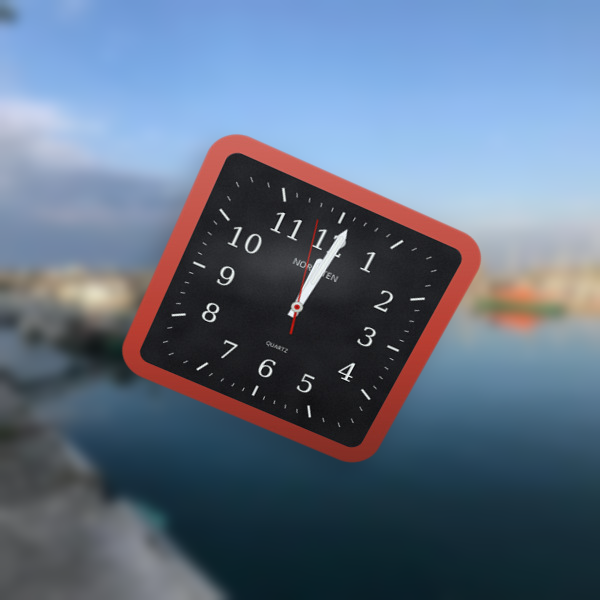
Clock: 12:00:58
